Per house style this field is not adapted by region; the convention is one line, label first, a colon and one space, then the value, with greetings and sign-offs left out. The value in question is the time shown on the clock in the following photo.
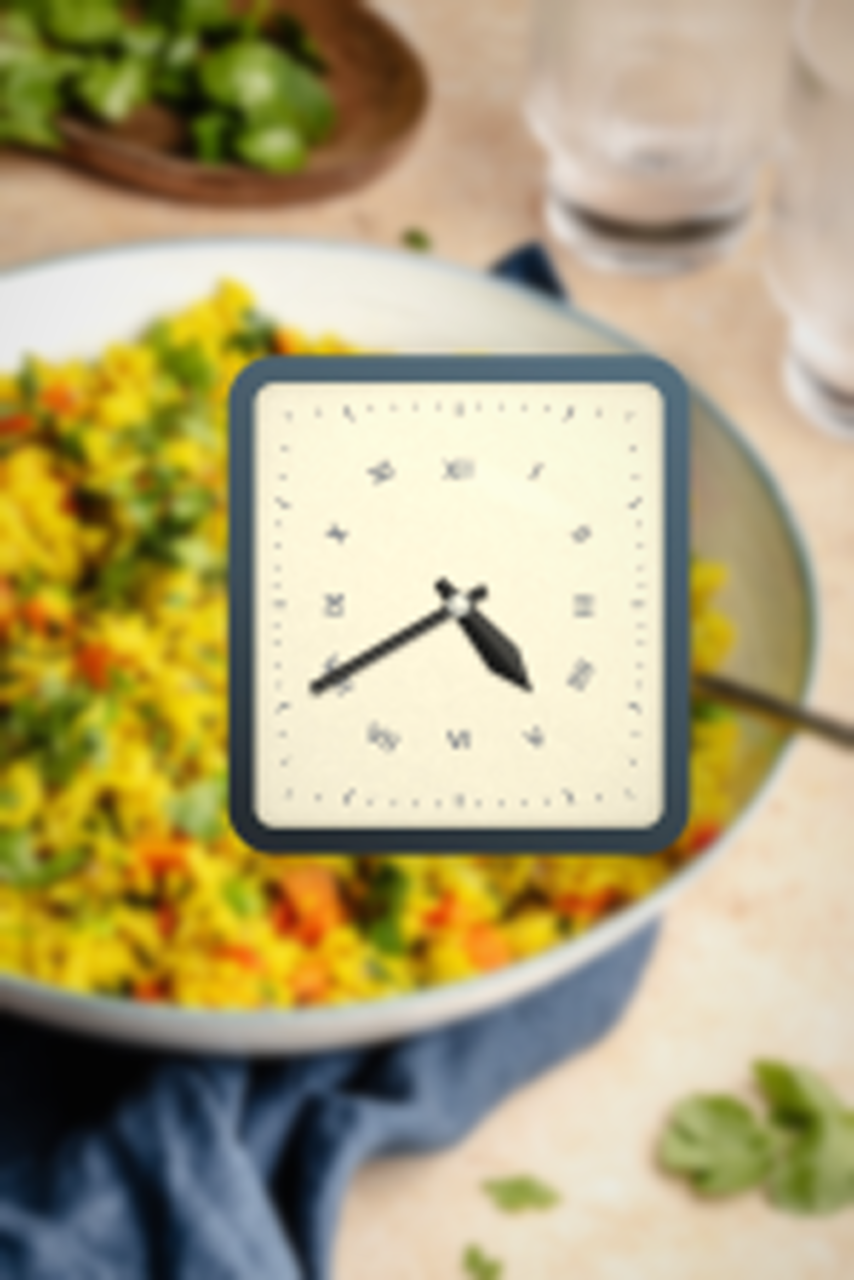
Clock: 4:40
